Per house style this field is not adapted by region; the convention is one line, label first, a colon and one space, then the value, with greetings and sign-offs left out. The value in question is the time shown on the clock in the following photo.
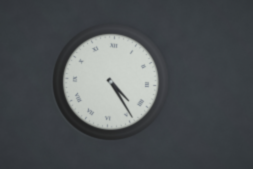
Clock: 4:24
